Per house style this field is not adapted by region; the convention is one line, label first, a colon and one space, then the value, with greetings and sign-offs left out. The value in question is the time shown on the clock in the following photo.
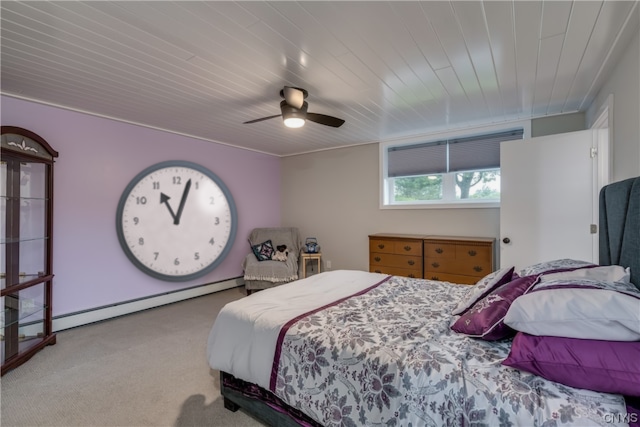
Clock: 11:03
